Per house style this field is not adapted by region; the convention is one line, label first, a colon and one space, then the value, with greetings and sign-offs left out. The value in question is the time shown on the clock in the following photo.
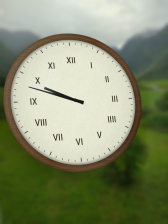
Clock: 9:48
